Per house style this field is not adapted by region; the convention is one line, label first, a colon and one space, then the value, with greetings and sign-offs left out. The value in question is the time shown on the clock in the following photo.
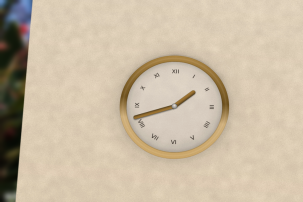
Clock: 1:42
